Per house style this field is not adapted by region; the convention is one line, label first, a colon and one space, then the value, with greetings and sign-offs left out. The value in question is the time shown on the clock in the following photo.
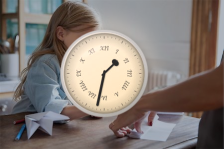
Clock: 1:32
